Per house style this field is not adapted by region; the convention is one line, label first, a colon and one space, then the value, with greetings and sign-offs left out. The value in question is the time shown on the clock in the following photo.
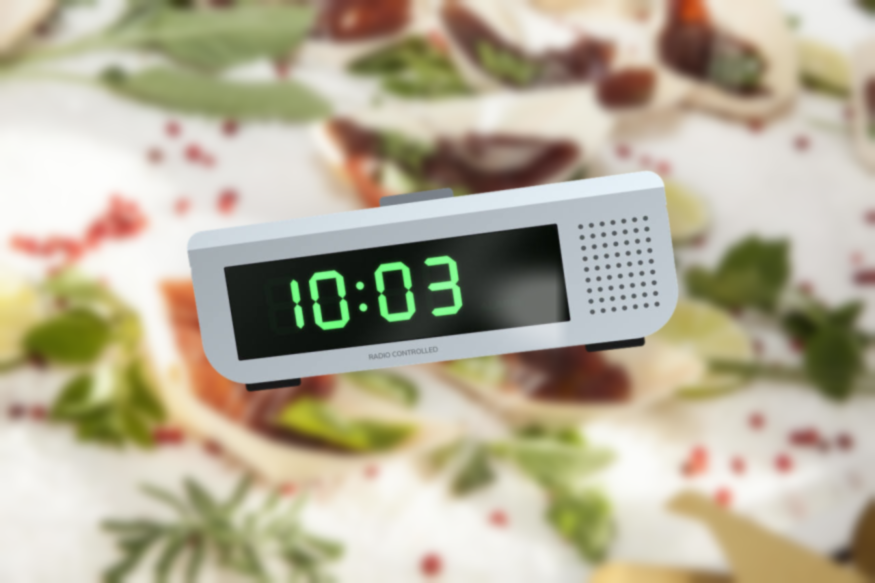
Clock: 10:03
